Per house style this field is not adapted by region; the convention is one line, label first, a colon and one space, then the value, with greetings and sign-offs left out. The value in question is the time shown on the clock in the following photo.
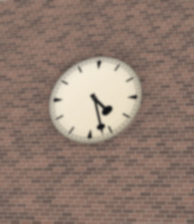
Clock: 4:27
